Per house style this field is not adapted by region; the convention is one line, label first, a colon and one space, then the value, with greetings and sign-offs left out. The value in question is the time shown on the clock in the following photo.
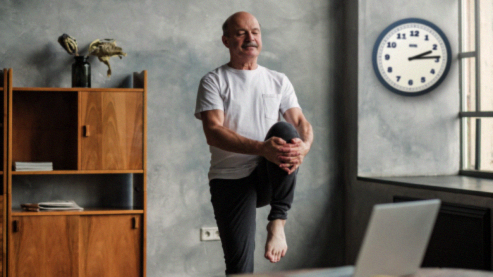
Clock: 2:14
